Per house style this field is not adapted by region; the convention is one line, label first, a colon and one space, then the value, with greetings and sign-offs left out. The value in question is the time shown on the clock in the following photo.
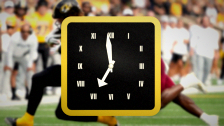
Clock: 6:59
